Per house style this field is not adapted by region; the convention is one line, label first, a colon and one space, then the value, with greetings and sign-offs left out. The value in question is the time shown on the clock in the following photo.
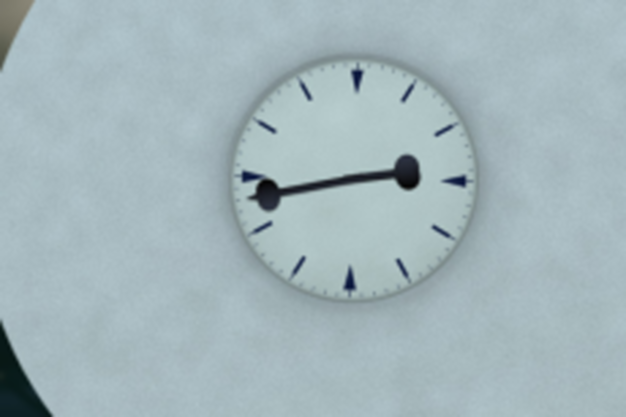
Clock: 2:43
